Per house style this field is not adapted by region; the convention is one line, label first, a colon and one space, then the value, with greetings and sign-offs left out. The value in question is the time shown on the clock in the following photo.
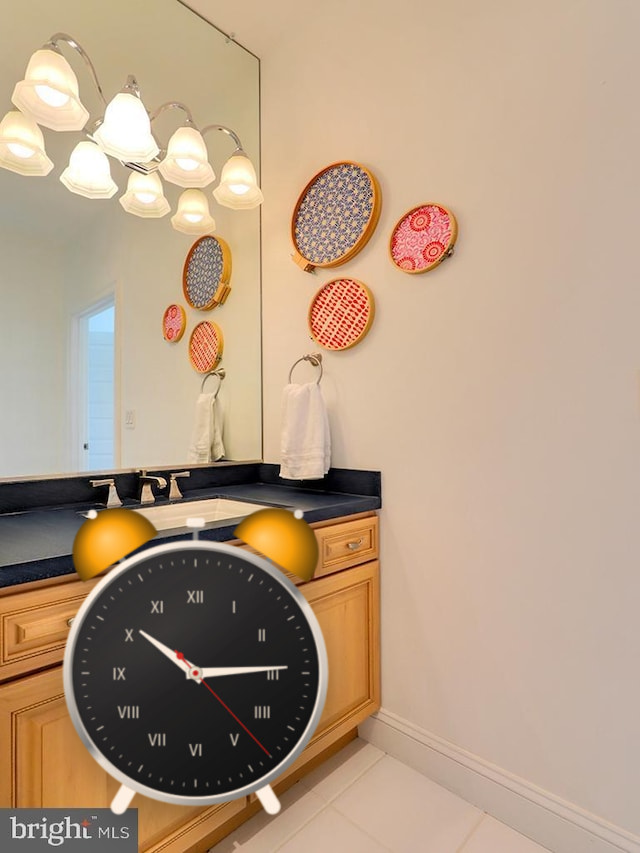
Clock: 10:14:23
